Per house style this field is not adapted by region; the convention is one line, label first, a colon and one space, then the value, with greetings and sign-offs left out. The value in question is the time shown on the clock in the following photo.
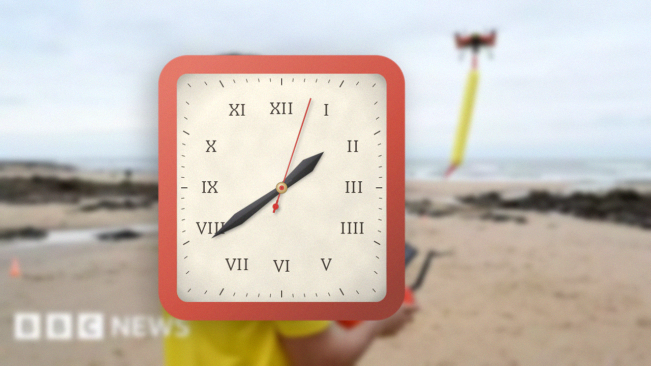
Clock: 1:39:03
